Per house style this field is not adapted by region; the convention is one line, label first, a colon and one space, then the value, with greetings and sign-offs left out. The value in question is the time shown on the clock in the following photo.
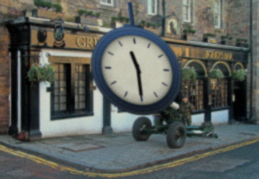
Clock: 11:30
